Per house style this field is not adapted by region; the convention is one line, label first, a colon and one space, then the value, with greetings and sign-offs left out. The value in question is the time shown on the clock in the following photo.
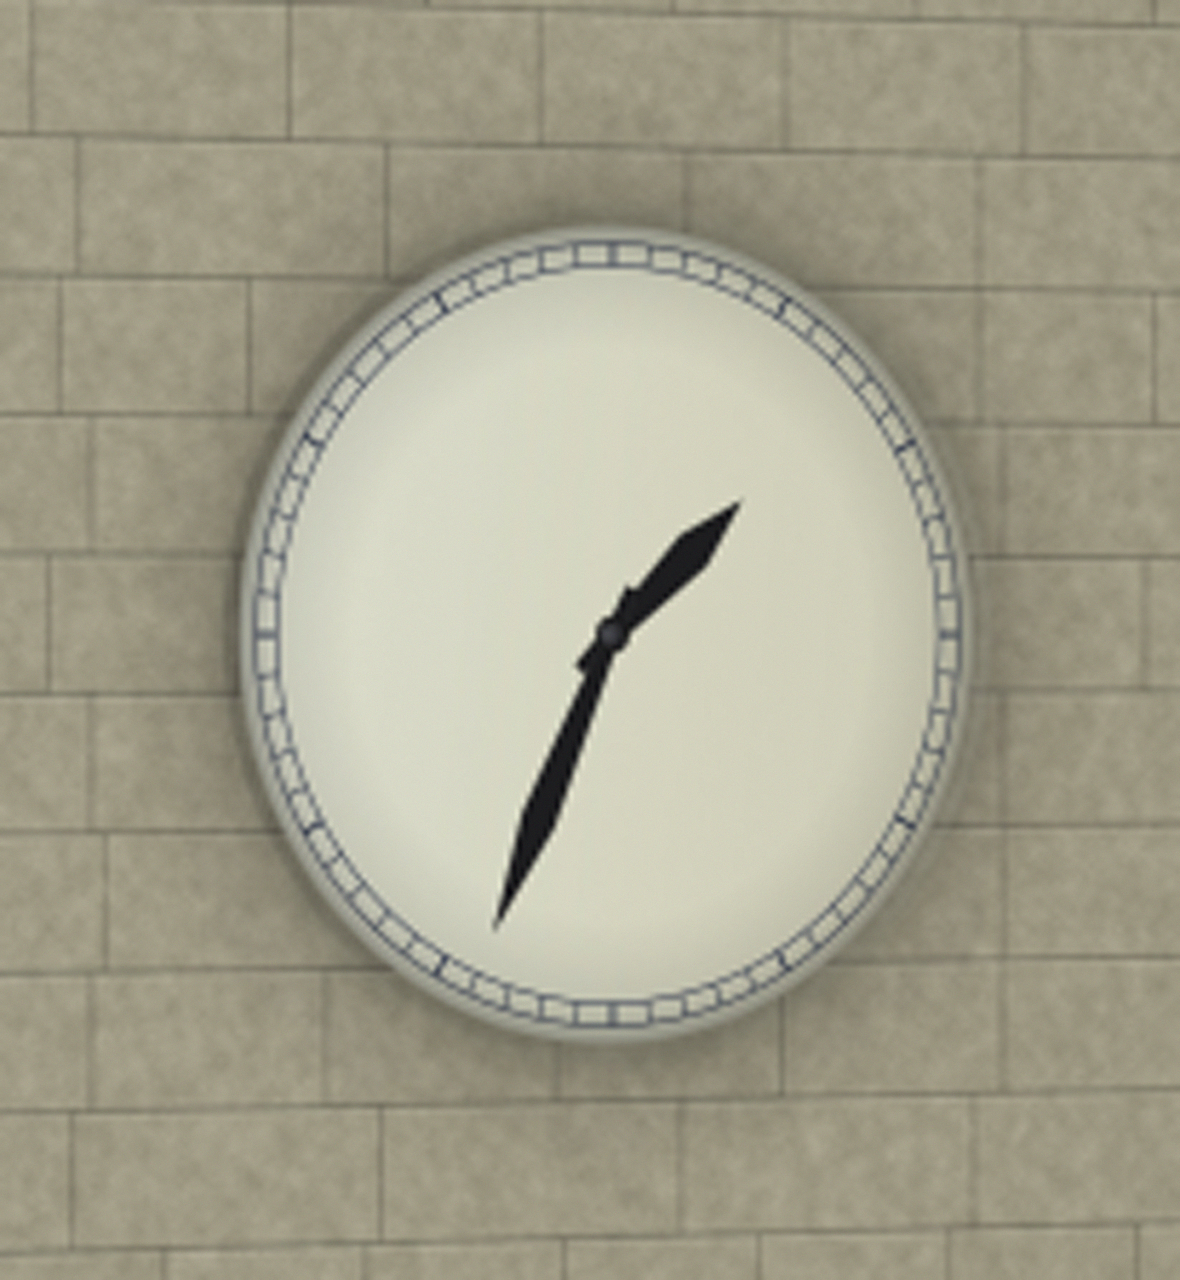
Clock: 1:34
